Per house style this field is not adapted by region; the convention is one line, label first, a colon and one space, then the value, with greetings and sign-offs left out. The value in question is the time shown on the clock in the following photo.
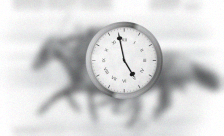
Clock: 4:58
